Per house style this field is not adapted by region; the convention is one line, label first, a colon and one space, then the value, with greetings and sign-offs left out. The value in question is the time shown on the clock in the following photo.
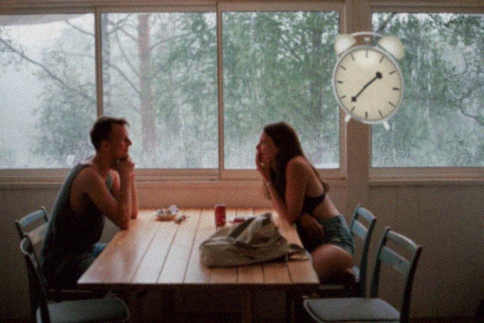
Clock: 1:37
